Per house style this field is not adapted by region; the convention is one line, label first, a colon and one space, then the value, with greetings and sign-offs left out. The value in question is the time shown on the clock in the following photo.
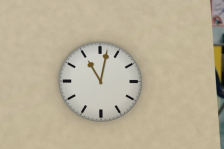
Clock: 11:02
